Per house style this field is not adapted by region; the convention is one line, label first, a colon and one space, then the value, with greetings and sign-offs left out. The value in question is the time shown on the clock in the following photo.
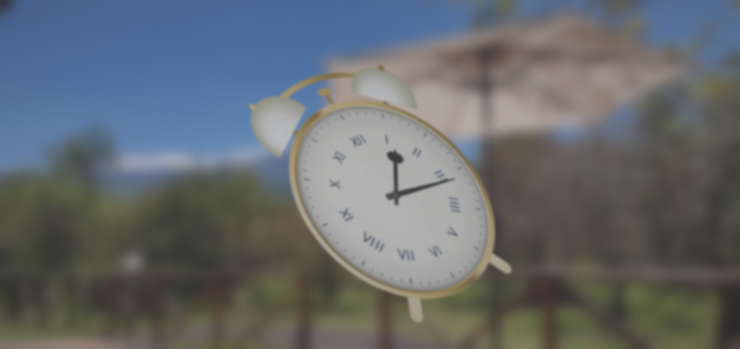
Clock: 1:16
